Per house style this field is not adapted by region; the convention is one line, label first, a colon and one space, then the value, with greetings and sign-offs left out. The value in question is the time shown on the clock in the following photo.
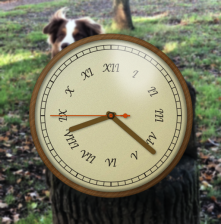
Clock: 8:21:45
